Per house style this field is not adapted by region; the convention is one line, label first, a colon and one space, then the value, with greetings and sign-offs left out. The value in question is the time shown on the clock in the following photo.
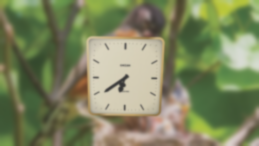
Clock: 6:39
